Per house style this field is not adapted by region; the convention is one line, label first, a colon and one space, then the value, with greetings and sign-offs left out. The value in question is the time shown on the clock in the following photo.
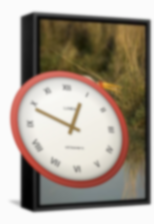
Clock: 12:49
